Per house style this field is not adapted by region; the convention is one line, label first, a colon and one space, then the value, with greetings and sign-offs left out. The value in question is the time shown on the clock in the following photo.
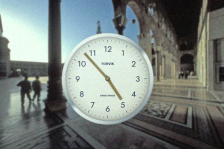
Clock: 4:53
